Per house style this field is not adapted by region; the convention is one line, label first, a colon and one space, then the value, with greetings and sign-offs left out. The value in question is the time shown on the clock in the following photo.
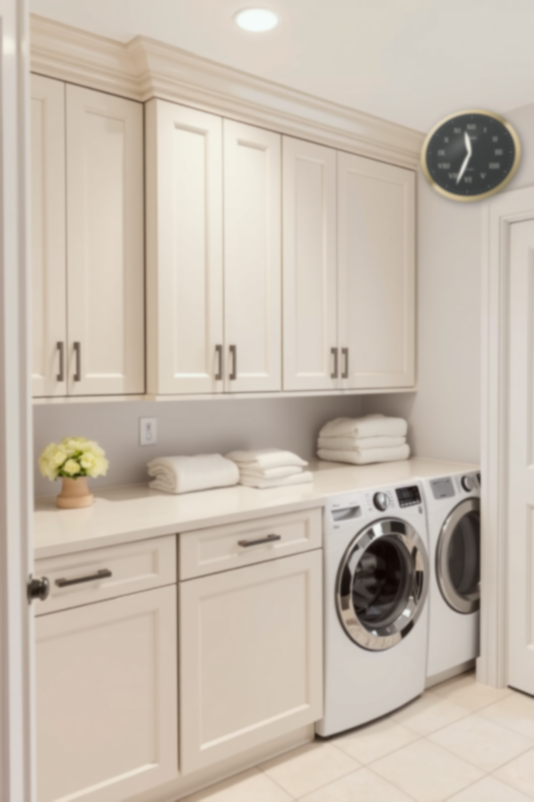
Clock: 11:33
